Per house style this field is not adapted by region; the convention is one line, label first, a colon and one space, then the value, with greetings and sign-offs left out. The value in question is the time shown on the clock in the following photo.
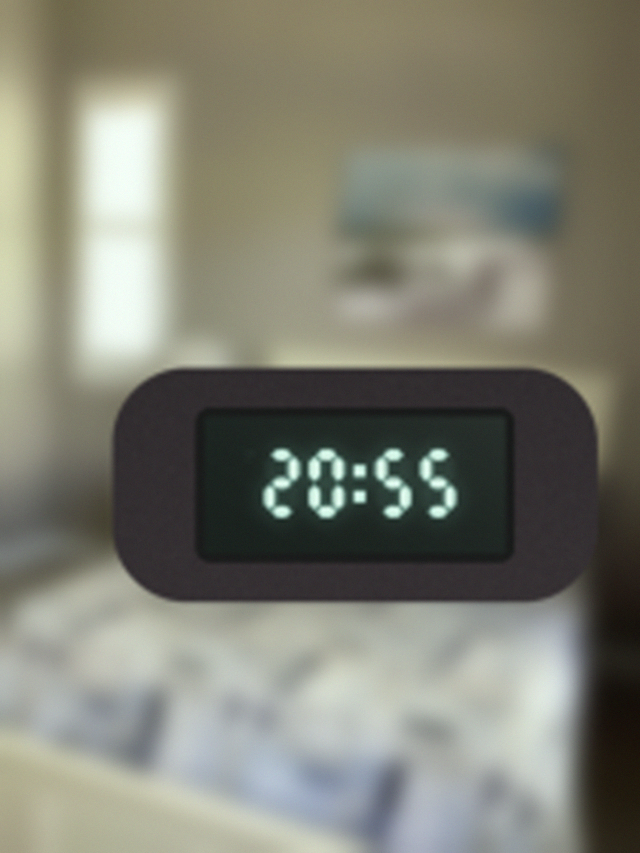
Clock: 20:55
